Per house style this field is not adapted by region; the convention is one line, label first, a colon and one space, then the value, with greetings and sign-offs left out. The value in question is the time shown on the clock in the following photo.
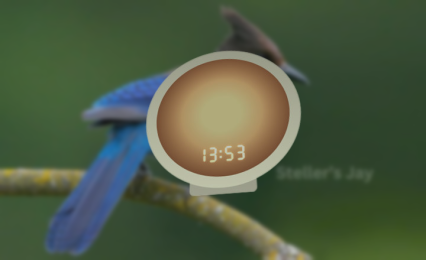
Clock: 13:53
